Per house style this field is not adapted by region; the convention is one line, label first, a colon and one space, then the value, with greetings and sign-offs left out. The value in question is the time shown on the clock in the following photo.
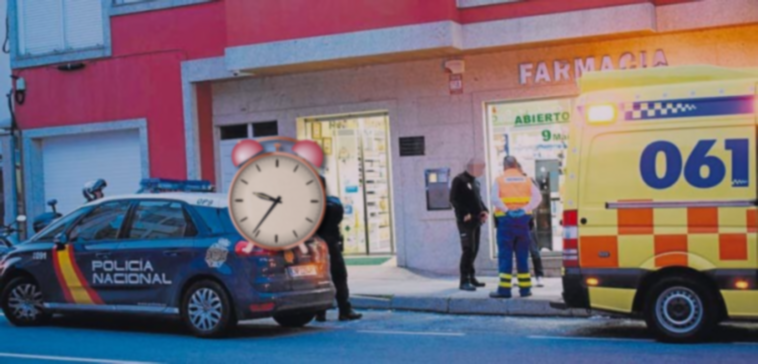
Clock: 9:36
